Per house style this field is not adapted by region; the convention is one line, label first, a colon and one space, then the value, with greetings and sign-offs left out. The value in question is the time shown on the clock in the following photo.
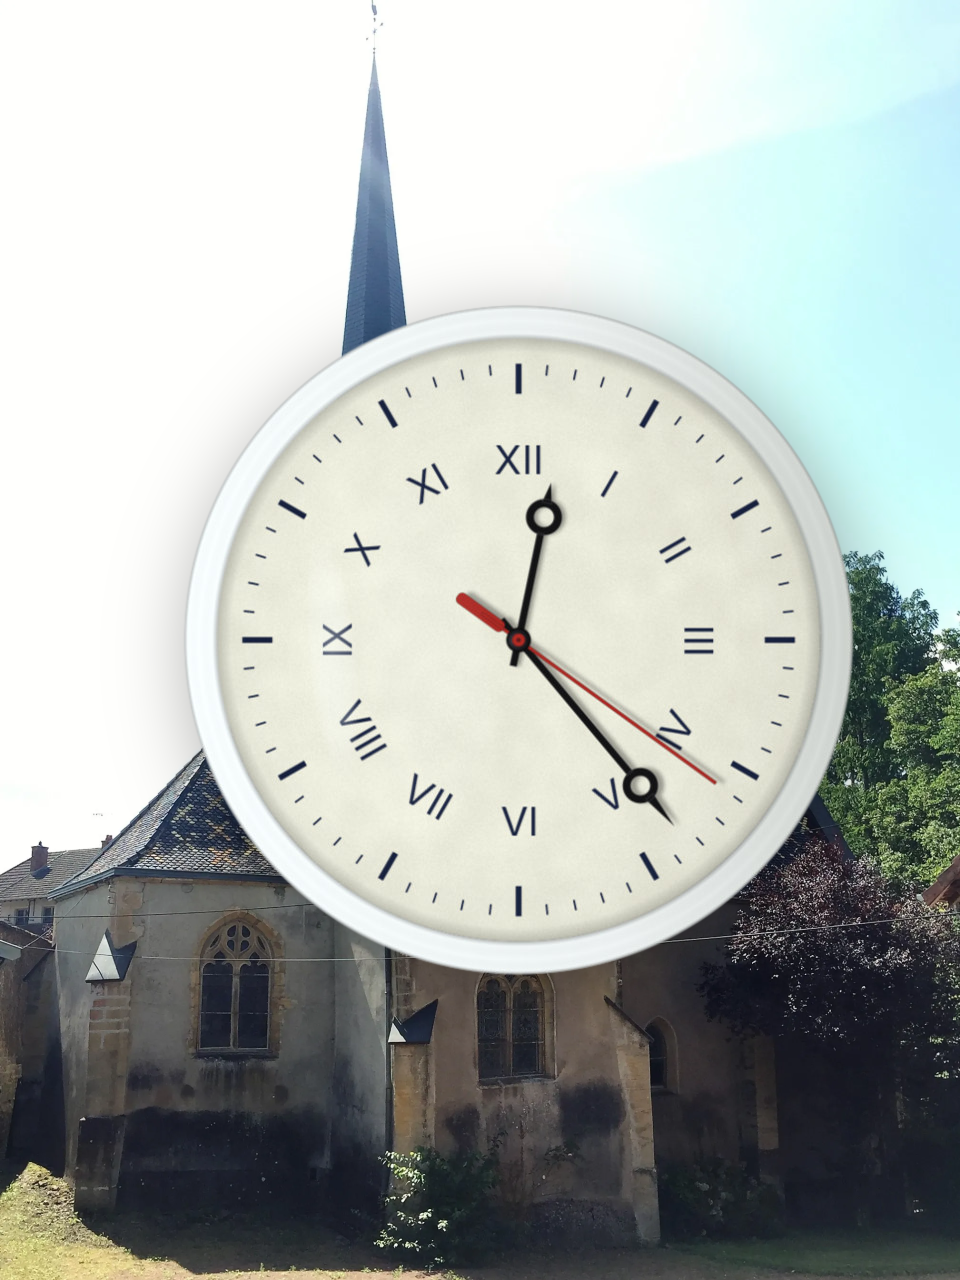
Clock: 12:23:21
